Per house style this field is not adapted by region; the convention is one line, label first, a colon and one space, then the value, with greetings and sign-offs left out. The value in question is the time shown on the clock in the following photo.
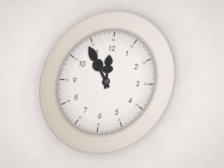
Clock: 11:54
